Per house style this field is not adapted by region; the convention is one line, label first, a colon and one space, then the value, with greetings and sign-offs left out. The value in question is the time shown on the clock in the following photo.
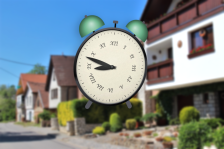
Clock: 8:48
